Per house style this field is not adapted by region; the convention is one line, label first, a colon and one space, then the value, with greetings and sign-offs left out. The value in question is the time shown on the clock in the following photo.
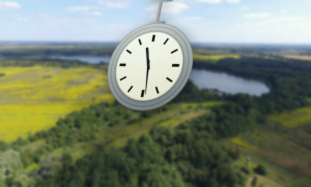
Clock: 11:29
